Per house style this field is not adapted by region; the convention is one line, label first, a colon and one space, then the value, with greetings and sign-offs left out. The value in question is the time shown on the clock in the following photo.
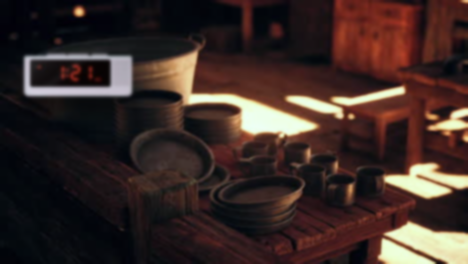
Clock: 1:21
